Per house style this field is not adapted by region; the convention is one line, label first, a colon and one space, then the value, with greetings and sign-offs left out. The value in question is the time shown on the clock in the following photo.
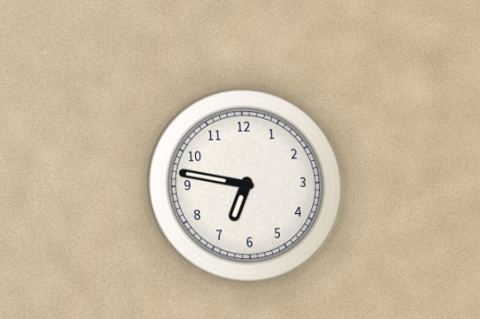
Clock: 6:47
